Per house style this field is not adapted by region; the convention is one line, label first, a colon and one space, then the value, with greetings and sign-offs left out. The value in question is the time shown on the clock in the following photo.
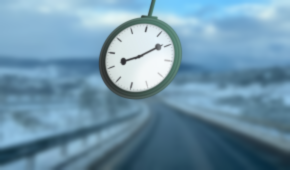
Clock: 8:09
